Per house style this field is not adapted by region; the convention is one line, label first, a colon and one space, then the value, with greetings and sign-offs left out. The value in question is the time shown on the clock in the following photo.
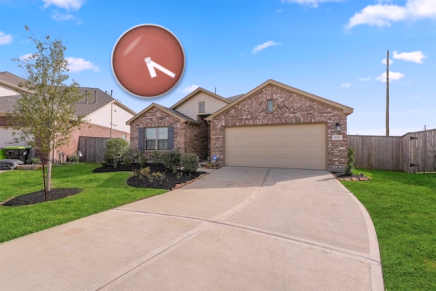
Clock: 5:20
